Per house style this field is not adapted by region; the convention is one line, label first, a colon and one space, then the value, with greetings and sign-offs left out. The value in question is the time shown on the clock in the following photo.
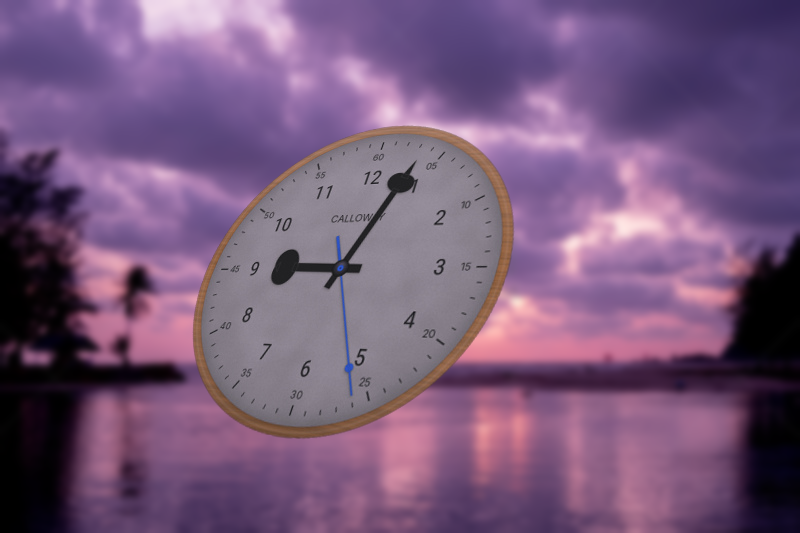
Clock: 9:03:26
